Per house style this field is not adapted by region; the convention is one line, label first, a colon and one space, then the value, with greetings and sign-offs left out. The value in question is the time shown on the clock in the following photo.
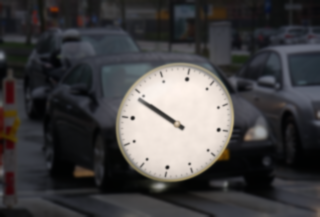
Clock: 9:49
